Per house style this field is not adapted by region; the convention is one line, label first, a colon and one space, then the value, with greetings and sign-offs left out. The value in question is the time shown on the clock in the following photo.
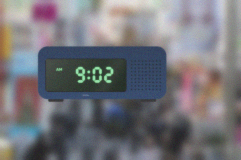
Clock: 9:02
